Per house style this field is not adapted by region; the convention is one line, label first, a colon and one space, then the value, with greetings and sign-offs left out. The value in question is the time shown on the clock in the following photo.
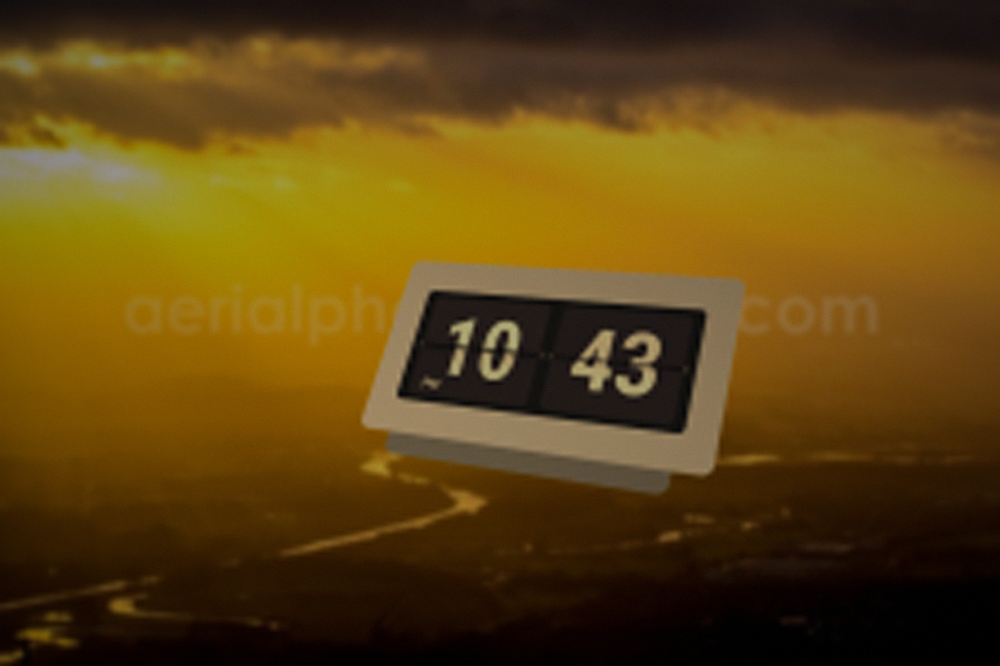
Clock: 10:43
